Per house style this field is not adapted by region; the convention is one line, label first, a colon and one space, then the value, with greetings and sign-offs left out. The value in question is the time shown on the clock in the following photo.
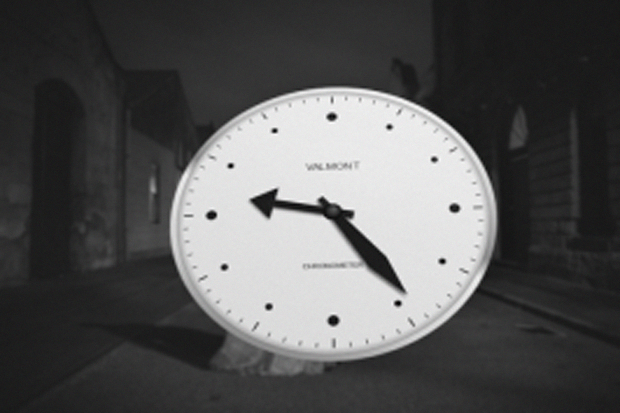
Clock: 9:24
